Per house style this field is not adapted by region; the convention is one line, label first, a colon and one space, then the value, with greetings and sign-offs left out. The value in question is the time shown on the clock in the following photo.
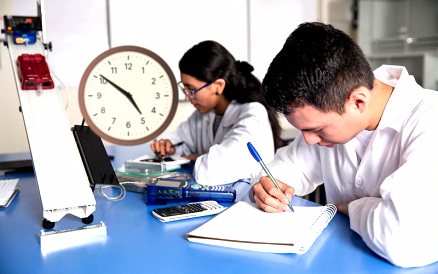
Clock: 4:51
